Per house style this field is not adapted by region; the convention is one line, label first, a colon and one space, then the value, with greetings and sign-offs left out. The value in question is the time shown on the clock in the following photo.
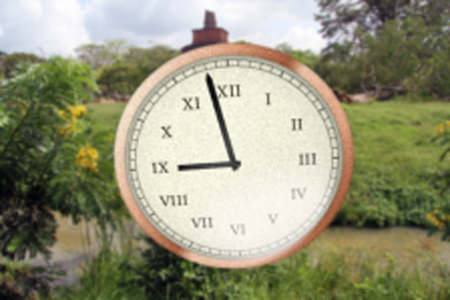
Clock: 8:58
